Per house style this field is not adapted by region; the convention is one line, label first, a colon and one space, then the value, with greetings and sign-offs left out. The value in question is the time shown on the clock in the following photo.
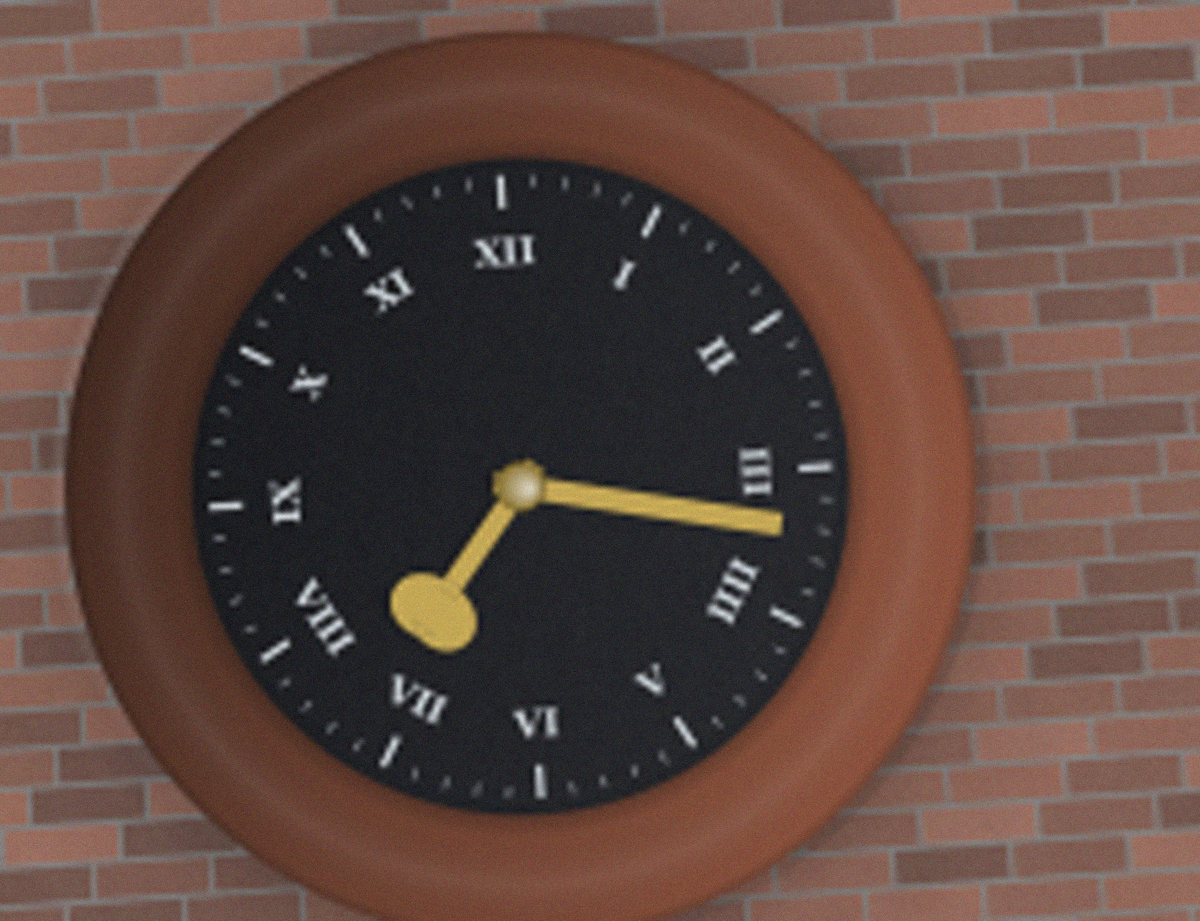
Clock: 7:17
